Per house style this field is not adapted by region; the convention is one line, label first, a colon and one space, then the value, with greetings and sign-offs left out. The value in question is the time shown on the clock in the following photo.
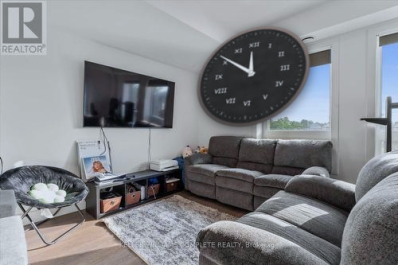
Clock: 11:51
